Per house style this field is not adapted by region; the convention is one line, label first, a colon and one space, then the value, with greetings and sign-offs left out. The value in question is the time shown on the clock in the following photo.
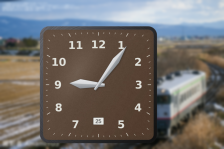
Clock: 9:06
